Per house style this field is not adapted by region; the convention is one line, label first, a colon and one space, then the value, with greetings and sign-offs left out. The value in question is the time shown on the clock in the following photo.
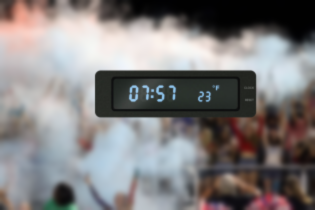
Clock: 7:57
